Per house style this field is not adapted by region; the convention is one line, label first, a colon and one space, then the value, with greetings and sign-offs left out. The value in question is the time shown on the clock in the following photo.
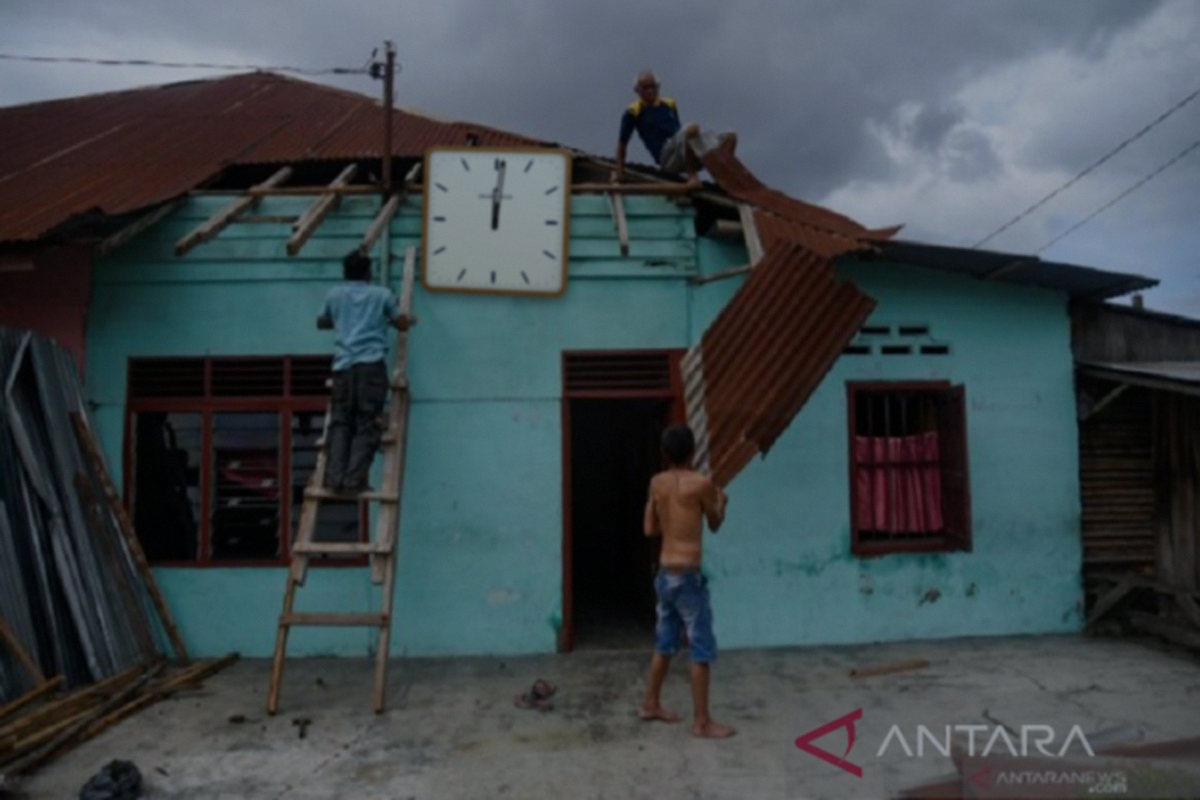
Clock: 12:01
